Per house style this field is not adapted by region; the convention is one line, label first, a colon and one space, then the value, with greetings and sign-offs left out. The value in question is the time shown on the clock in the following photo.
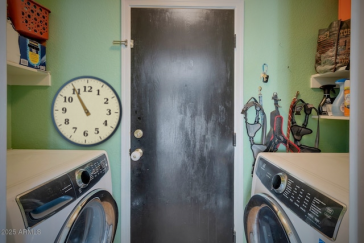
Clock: 10:55
